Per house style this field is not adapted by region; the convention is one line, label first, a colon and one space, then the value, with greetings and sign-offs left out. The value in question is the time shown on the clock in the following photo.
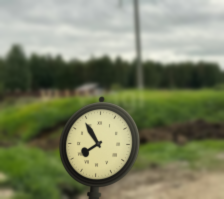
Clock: 7:54
